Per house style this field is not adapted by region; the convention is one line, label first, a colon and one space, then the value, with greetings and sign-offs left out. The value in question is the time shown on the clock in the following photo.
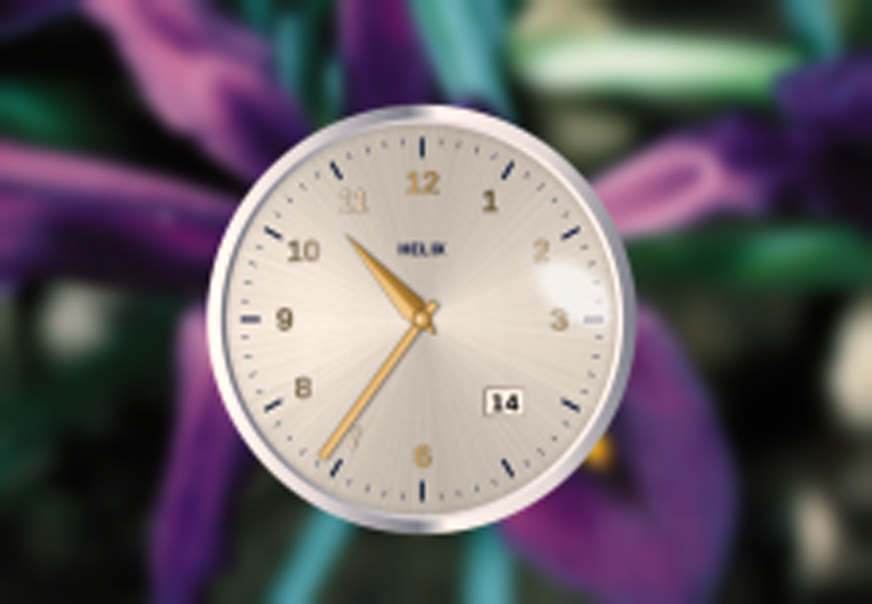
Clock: 10:36
